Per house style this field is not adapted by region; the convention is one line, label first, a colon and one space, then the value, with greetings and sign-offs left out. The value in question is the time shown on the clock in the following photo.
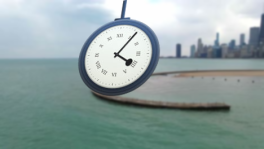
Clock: 4:06
